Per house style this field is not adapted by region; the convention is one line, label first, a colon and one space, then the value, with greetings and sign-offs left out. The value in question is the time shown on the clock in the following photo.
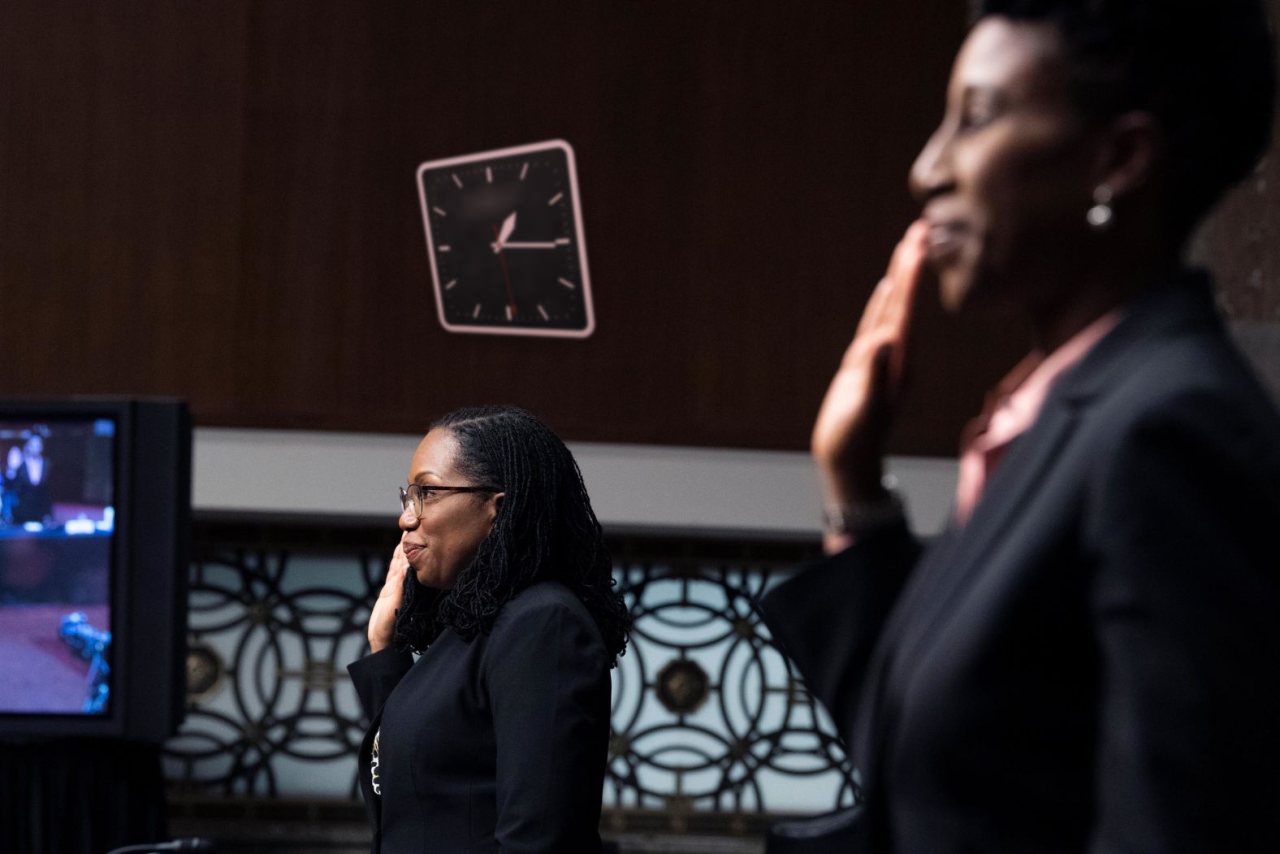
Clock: 1:15:29
